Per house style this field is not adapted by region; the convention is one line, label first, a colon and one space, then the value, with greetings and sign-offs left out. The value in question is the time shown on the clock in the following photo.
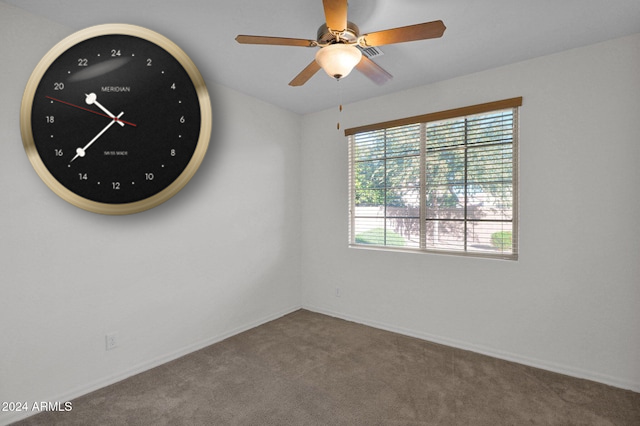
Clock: 20:37:48
